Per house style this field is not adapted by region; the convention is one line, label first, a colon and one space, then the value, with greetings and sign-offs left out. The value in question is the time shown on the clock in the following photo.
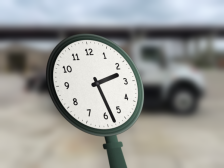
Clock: 2:28
